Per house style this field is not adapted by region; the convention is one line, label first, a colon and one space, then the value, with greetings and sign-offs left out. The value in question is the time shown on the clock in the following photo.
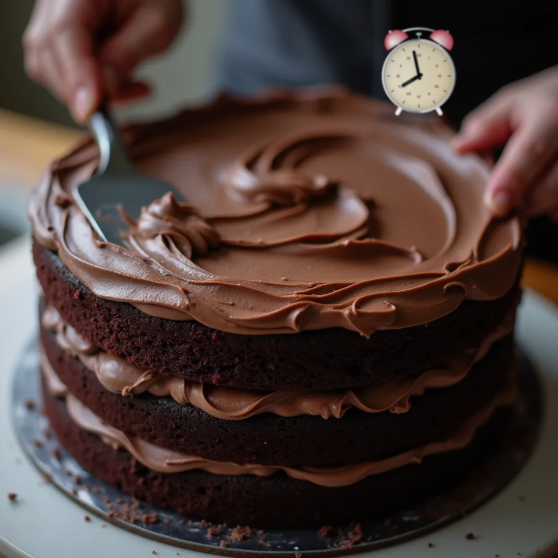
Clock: 7:58
